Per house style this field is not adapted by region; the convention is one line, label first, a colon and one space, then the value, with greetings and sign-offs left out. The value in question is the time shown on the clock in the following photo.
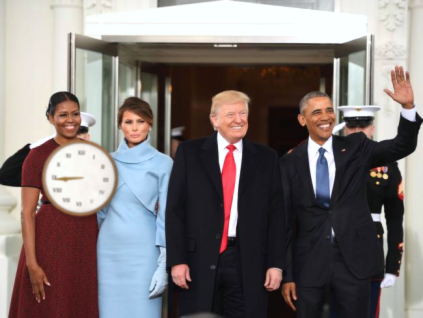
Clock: 8:44
